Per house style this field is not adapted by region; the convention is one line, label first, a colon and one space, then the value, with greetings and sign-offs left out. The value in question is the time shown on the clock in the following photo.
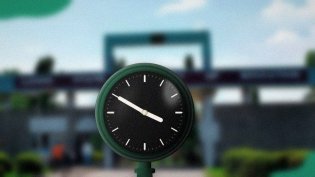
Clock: 3:50
